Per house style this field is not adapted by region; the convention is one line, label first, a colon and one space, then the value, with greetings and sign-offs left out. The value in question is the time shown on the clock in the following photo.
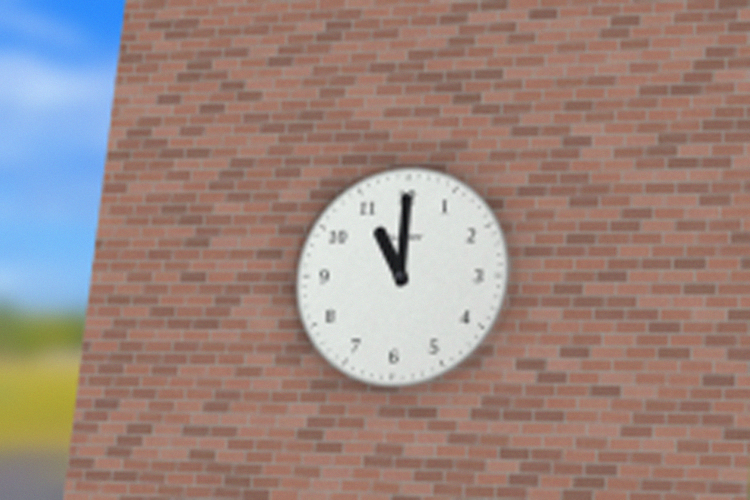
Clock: 11:00
